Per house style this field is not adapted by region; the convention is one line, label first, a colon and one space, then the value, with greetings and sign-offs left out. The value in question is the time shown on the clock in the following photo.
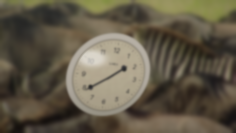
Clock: 1:39
